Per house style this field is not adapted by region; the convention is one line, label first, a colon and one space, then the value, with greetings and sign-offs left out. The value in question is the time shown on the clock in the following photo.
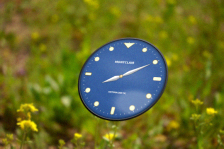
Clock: 8:10
